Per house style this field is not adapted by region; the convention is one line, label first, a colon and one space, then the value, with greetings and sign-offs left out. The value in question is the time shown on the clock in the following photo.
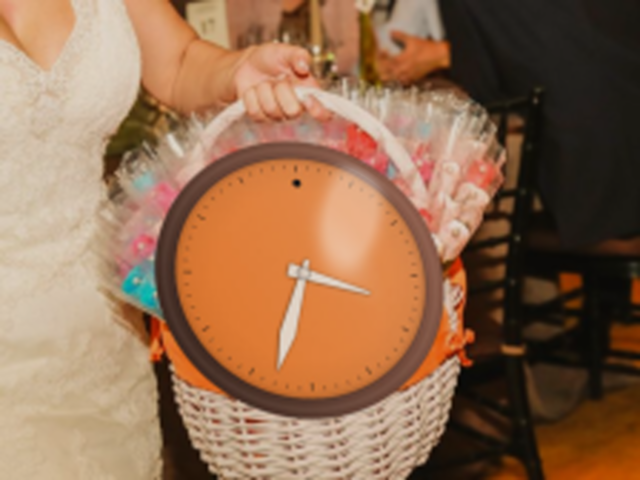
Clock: 3:33
